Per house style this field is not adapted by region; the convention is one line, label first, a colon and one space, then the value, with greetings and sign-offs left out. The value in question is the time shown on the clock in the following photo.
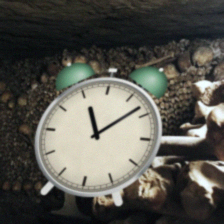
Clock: 11:08
